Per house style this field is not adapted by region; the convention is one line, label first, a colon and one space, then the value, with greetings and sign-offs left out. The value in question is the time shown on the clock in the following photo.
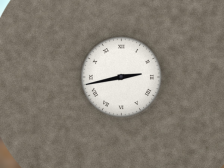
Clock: 2:43
